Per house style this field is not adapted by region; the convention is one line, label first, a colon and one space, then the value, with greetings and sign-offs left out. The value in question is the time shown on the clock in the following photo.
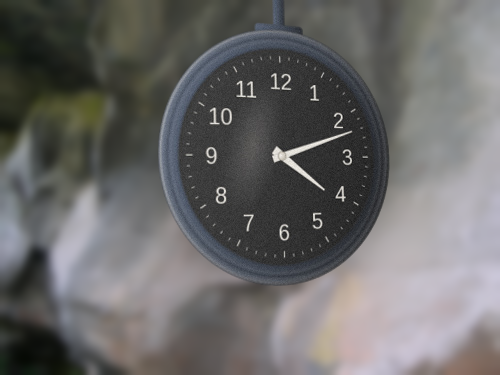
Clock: 4:12
